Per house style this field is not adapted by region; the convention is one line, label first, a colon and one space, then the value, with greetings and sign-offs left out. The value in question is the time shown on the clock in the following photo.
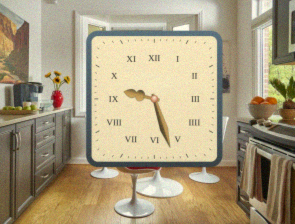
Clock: 9:27
